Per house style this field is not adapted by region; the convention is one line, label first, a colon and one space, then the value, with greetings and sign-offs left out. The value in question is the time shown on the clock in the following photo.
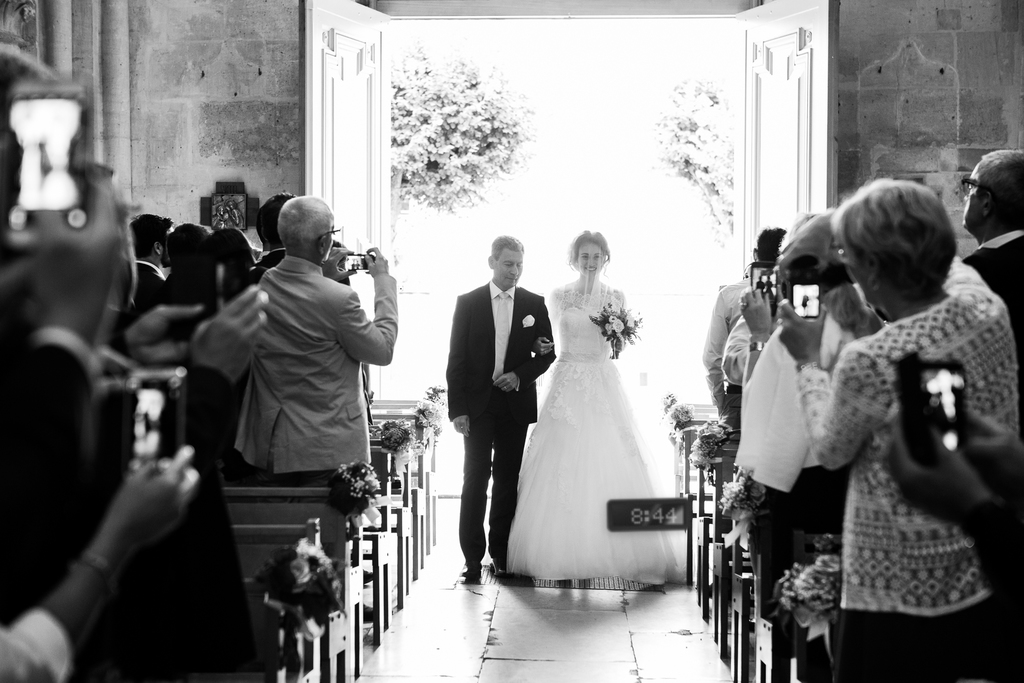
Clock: 8:44
